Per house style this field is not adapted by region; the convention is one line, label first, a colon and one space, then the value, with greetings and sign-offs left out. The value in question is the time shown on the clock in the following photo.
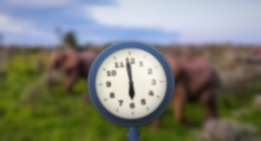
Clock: 5:59
